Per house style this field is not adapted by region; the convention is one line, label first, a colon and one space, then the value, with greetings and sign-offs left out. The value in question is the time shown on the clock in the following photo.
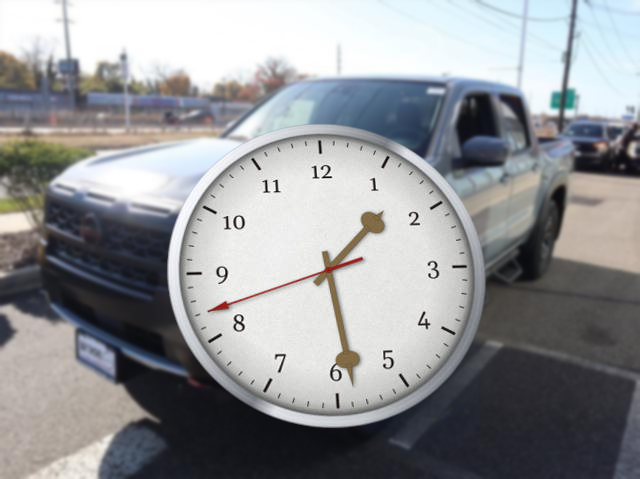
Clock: 1:28:42
